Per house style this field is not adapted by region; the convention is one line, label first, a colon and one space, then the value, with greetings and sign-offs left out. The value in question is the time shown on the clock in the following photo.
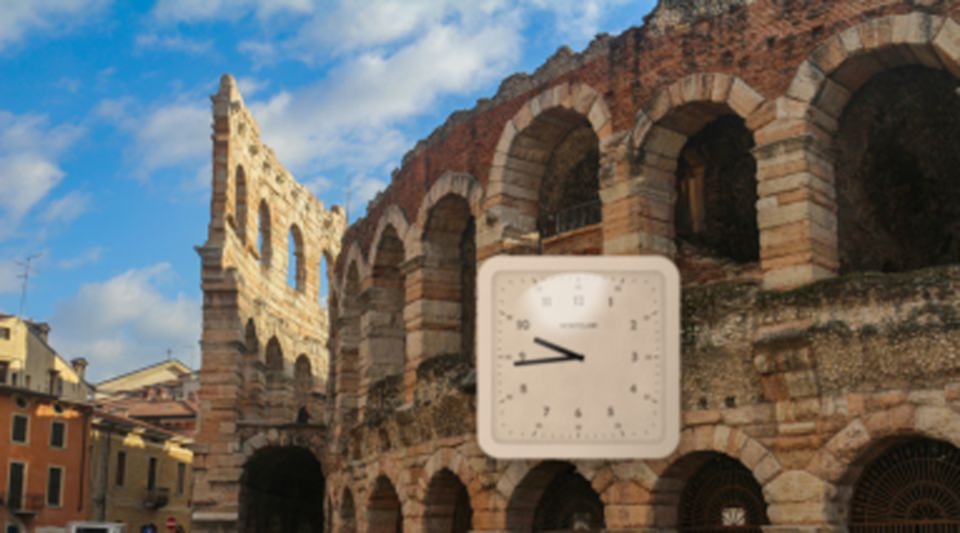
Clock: 9:44
